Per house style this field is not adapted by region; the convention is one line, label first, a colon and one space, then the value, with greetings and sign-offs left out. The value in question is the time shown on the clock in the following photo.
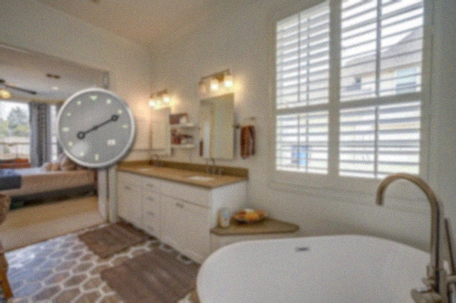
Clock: 8:11
